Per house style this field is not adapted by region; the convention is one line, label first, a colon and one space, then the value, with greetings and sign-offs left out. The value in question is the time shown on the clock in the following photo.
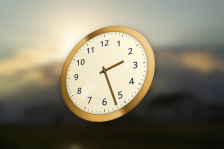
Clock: 2:27
